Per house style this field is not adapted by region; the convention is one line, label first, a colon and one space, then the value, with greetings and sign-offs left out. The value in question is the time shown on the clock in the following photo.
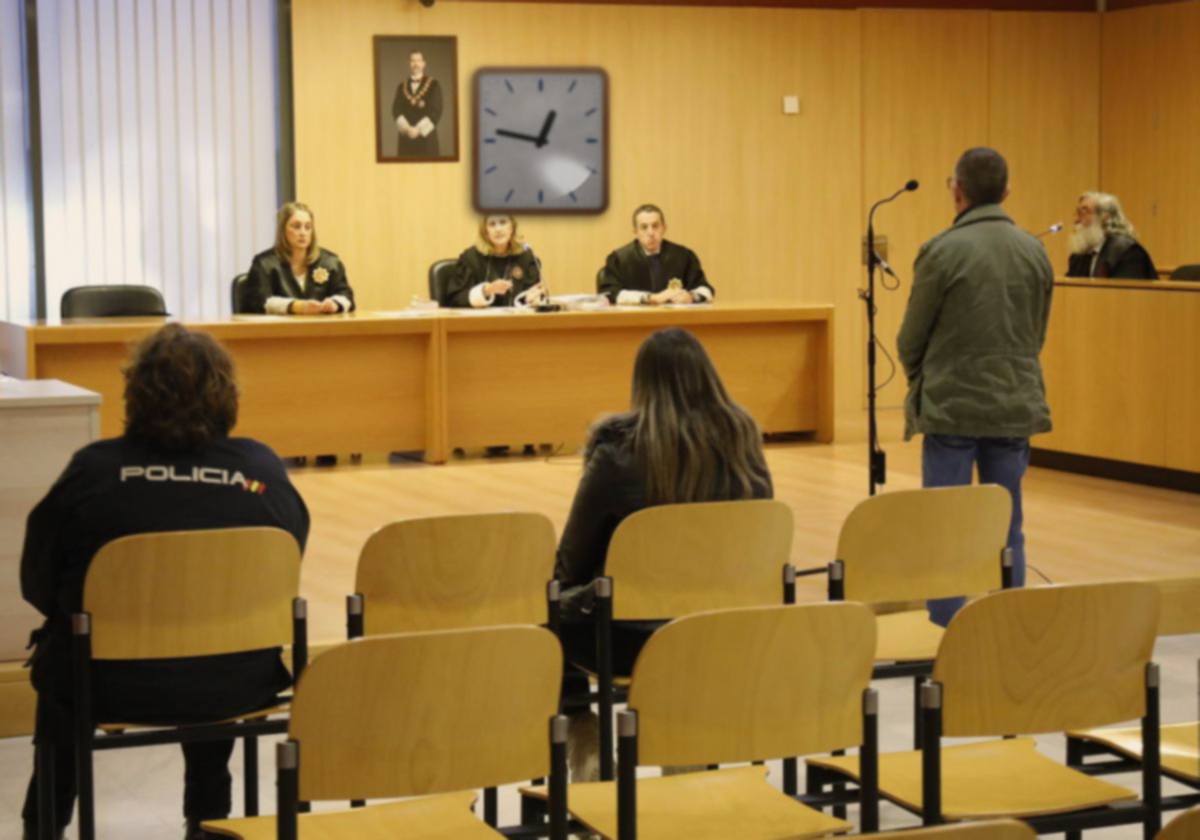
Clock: 12:47
